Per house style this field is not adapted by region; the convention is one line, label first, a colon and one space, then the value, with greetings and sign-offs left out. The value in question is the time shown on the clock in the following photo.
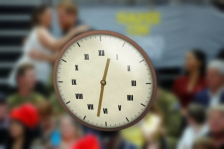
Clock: 12:32
